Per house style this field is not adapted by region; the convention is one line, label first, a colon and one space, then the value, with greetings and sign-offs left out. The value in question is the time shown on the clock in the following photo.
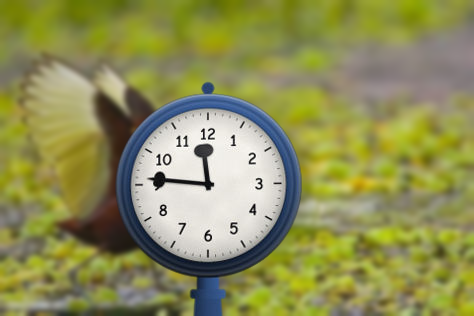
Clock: 11:46
